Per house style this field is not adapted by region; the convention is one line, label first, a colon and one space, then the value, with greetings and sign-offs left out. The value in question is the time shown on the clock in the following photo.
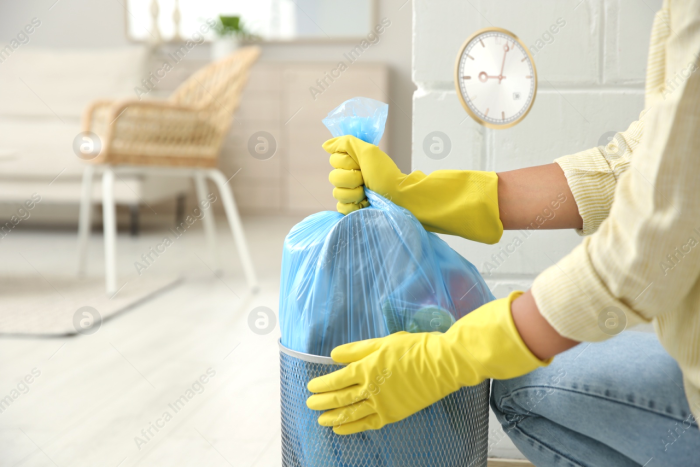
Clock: 9:03
